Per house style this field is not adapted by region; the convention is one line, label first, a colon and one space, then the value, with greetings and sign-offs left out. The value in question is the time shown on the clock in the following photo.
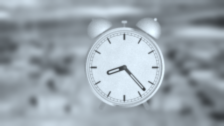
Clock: 8:23
